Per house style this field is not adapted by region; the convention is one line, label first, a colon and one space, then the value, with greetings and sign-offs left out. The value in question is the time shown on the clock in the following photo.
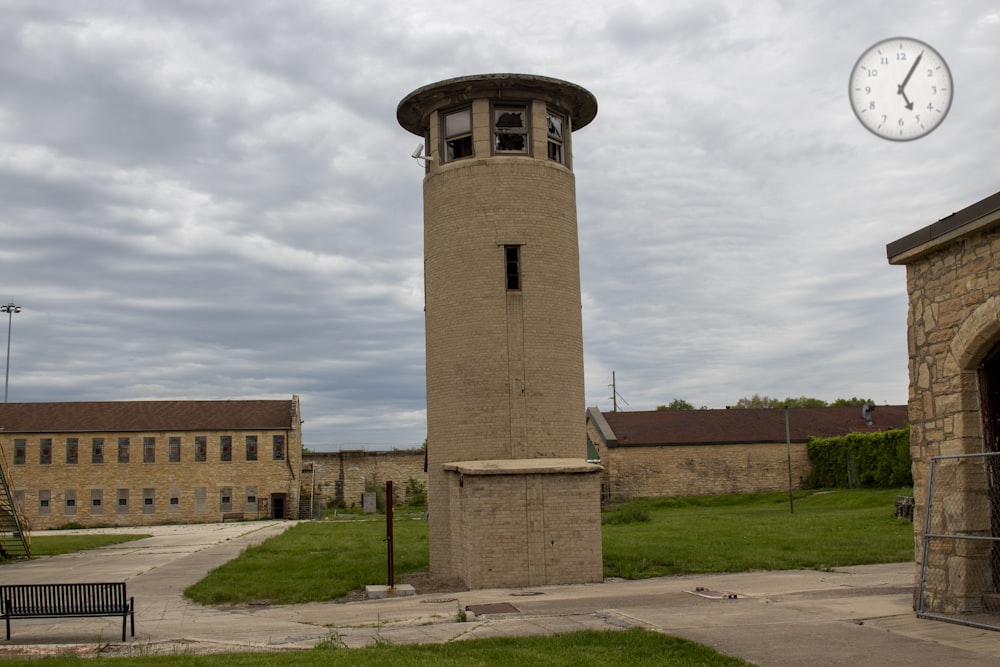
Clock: 5:05
